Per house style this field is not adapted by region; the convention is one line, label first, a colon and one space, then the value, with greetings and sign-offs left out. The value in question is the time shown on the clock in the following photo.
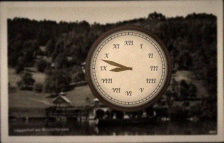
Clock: 8:48
